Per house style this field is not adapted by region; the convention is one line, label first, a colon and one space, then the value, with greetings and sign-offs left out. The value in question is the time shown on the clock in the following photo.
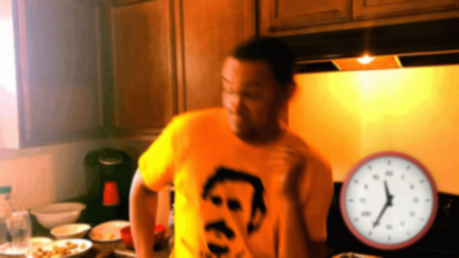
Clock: 11:35
